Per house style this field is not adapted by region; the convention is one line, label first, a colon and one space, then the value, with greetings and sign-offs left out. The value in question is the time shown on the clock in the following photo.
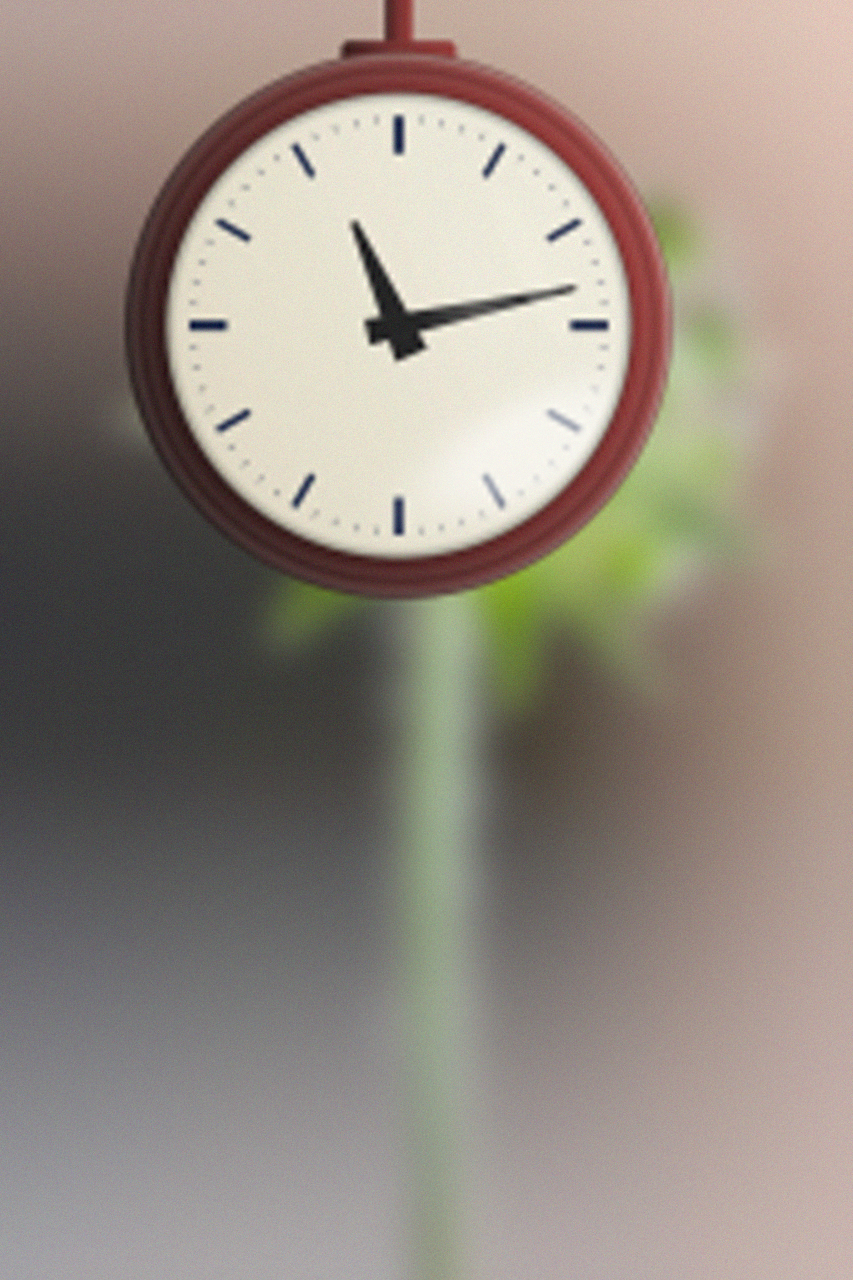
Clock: 11:13
